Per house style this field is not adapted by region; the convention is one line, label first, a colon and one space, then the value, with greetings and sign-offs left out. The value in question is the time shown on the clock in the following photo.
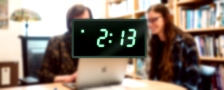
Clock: 2:13
